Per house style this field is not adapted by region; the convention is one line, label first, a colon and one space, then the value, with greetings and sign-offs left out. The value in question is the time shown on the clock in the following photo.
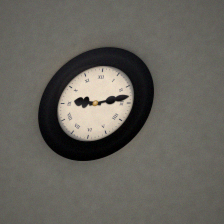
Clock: 9:13
